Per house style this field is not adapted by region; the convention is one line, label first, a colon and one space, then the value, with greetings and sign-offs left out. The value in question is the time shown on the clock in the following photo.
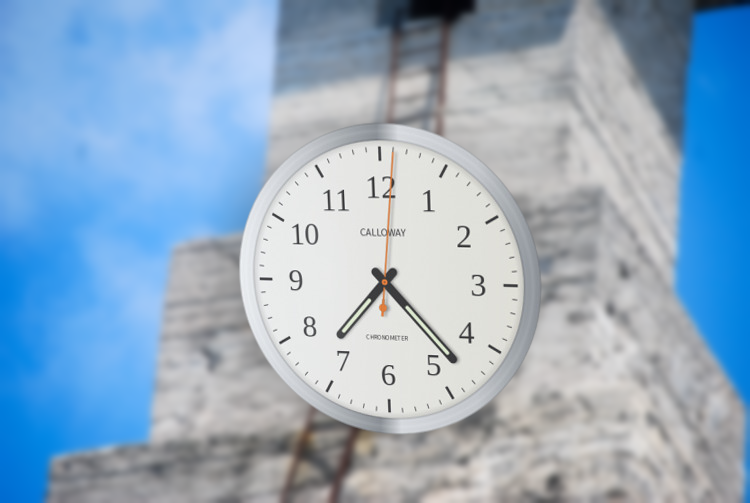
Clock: 7:23:01
